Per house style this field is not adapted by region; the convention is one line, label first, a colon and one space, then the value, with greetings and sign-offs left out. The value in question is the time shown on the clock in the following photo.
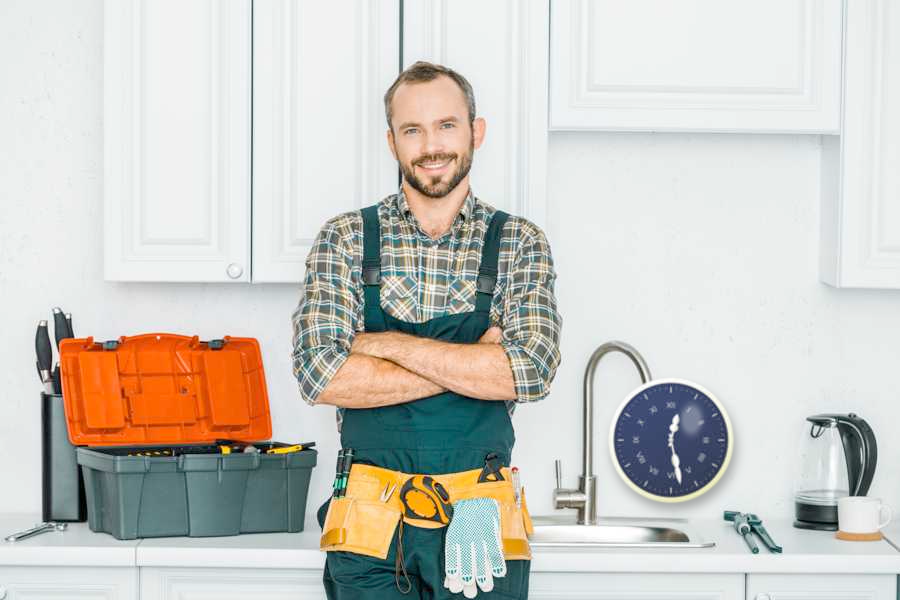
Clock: 12:28
